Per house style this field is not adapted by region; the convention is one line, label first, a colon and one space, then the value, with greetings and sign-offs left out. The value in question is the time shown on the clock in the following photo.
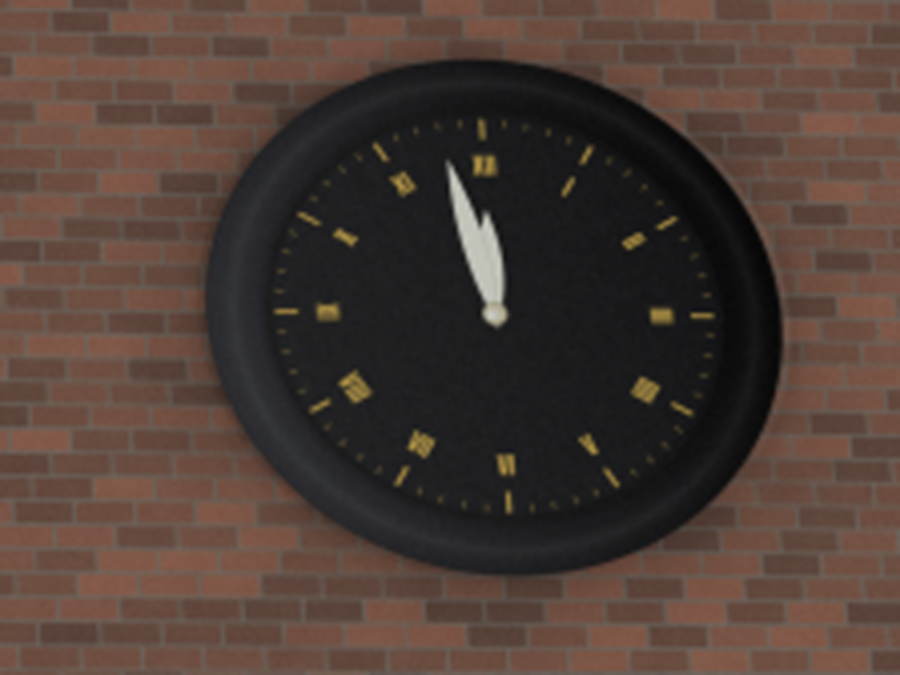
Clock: 11:58
